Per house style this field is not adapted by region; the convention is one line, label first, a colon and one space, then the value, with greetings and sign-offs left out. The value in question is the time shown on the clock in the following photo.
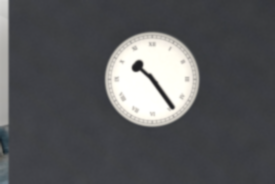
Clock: 10:24
